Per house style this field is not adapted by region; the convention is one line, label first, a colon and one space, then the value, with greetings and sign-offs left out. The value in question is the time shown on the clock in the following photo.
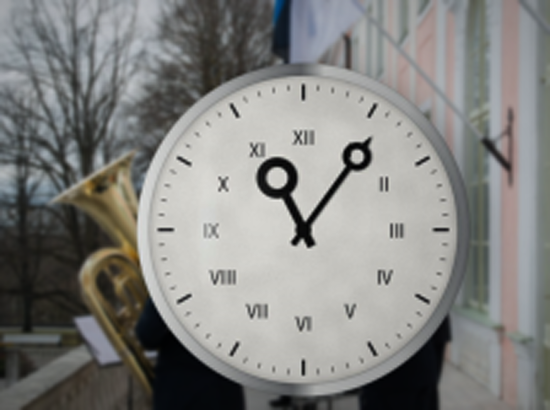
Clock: 11:06
